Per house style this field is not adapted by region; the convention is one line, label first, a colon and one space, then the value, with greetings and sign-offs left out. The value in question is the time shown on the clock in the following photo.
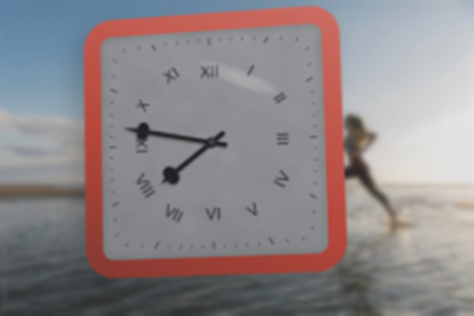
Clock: 7:47
